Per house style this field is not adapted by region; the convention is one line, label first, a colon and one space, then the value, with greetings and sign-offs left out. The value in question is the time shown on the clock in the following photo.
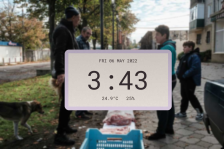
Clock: 3:43
